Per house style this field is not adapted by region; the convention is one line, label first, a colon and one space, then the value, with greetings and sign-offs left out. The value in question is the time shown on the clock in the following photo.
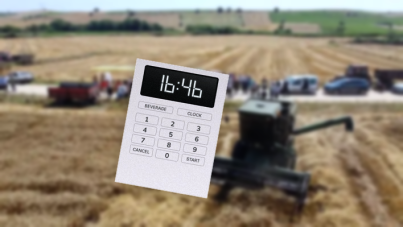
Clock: 16:46
